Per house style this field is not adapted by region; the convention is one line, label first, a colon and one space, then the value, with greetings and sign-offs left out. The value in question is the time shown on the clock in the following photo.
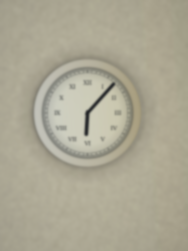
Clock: 6:07
